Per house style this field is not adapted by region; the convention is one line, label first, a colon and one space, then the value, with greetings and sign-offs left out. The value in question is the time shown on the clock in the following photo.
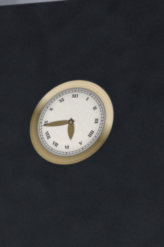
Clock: 5:44
